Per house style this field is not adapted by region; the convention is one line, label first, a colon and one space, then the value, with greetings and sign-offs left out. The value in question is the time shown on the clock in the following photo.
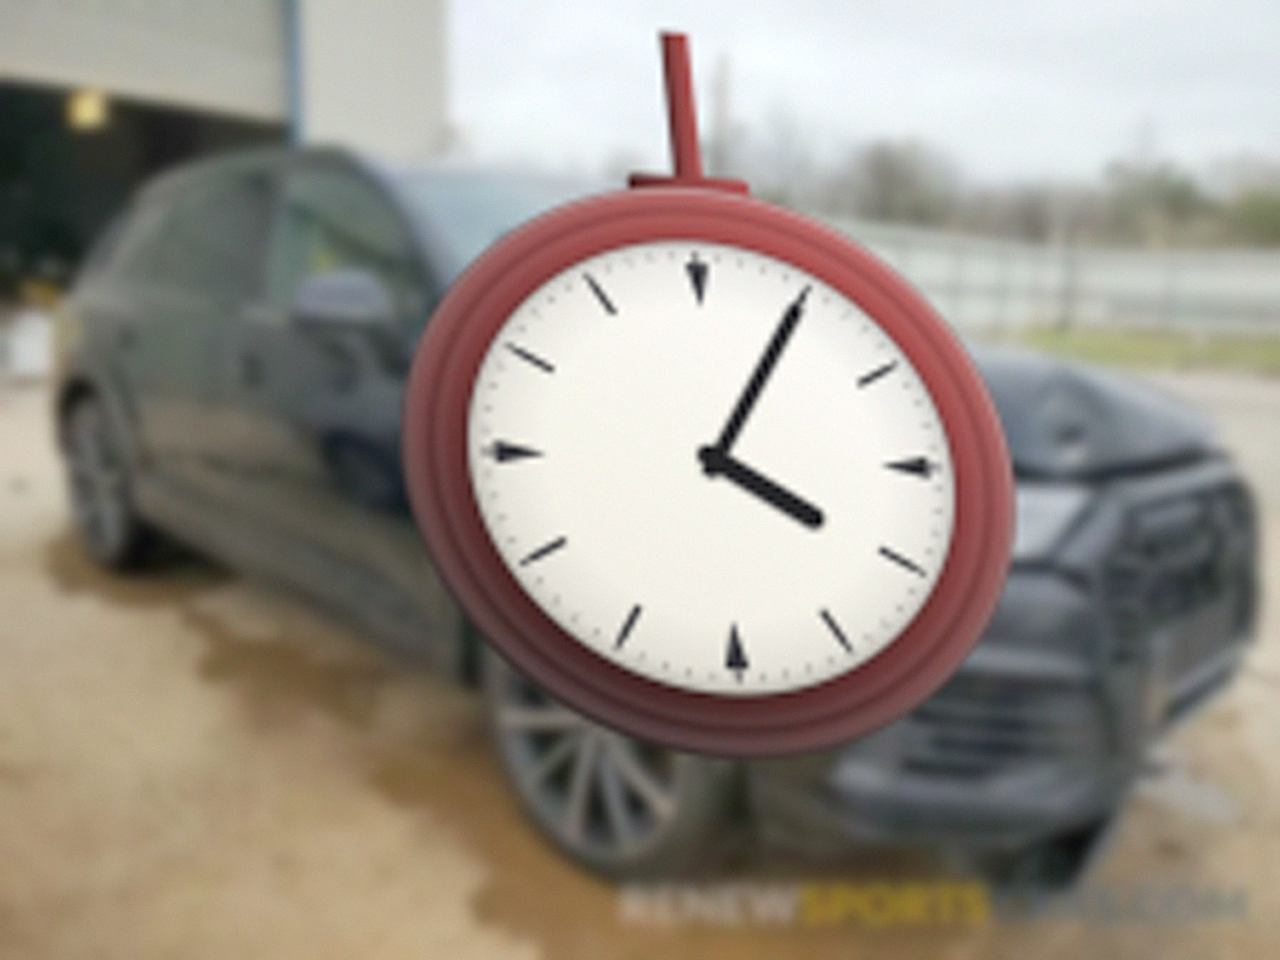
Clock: 4:05
